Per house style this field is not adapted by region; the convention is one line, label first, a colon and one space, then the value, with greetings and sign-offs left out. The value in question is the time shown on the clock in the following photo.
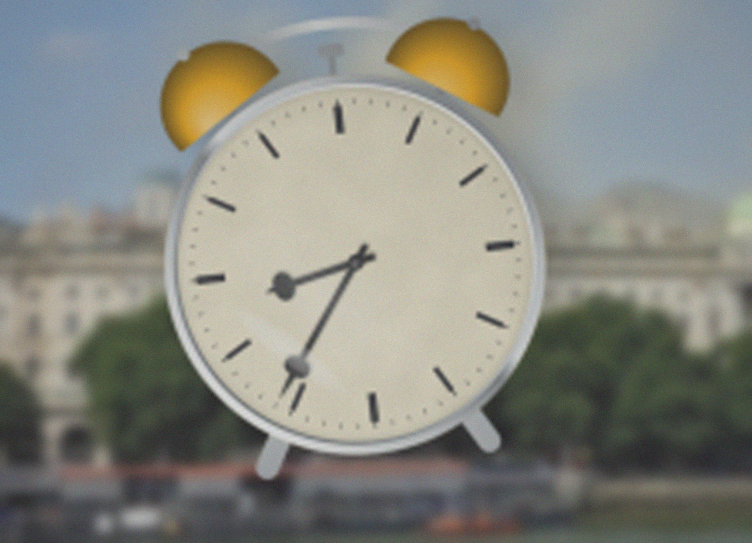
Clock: 8:36
